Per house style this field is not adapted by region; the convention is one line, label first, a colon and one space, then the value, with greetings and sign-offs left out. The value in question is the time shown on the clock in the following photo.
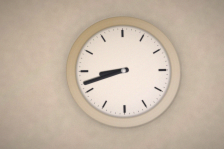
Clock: 8:42
